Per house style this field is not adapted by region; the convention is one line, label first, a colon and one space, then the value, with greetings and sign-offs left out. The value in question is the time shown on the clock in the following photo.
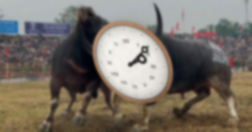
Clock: 2:08
